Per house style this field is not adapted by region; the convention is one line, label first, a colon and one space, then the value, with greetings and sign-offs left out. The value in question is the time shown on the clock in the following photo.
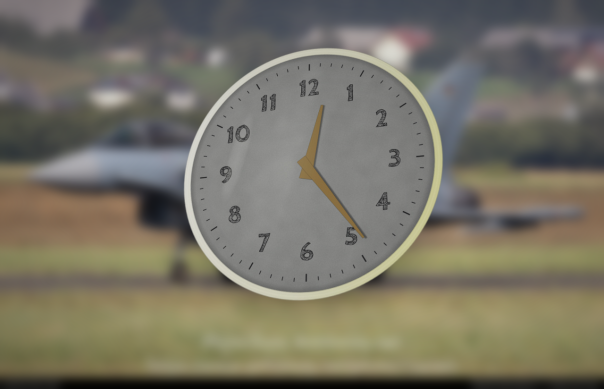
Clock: 12:24
